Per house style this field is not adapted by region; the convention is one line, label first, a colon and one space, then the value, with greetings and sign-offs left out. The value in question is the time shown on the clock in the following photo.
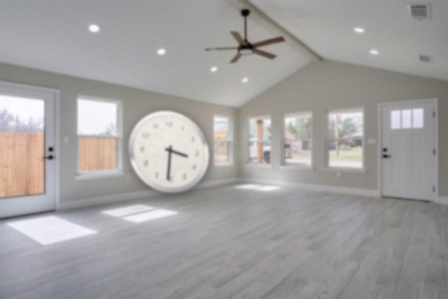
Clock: 3:31
